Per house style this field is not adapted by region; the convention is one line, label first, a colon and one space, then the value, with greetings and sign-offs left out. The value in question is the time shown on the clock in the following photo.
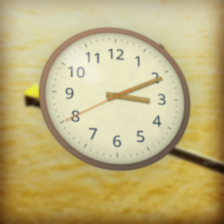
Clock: 3:10:40
